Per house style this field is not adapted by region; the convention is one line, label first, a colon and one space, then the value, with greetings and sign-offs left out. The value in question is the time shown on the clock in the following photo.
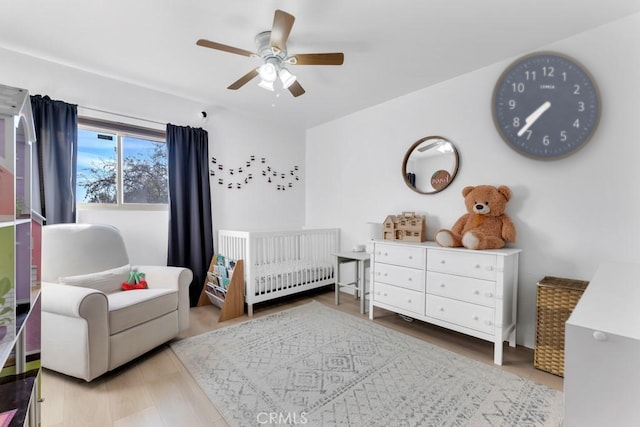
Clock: 7:37
